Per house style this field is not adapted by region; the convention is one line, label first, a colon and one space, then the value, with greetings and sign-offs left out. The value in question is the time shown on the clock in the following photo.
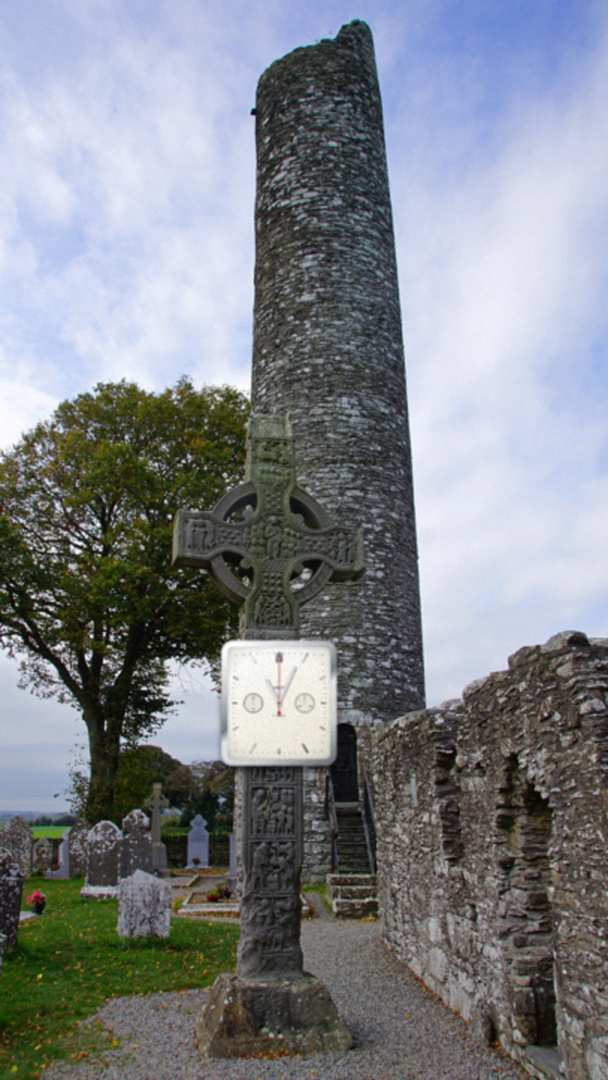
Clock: 11:04
